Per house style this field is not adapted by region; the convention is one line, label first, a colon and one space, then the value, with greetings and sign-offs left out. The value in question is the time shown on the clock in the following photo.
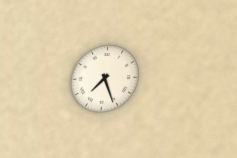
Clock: 7:26
